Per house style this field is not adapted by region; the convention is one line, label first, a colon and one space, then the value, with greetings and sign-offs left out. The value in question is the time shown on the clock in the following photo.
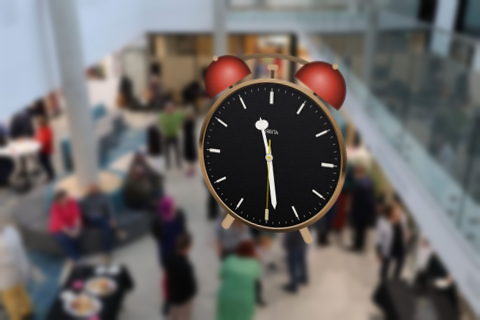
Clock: 11:28:30
